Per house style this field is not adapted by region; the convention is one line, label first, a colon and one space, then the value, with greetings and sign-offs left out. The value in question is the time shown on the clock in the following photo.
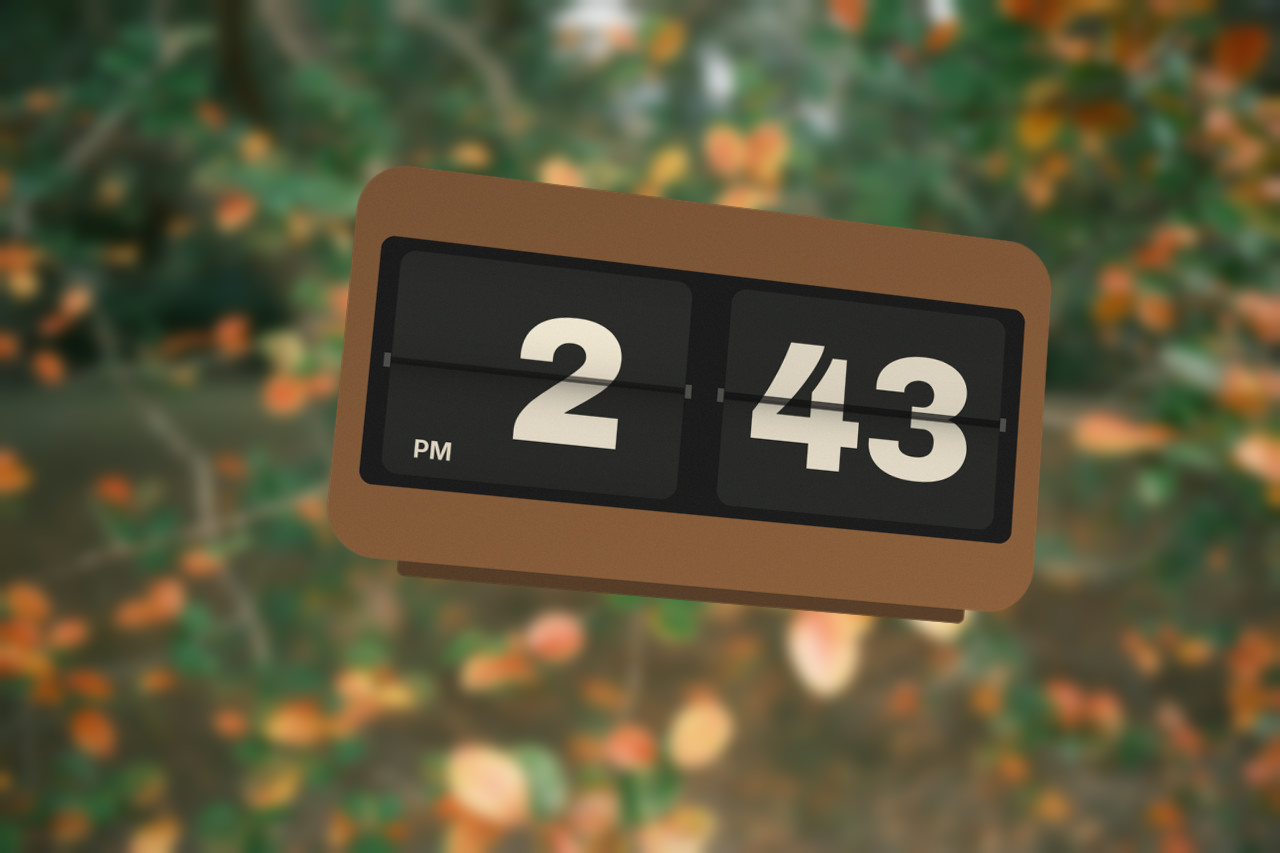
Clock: 2:43
